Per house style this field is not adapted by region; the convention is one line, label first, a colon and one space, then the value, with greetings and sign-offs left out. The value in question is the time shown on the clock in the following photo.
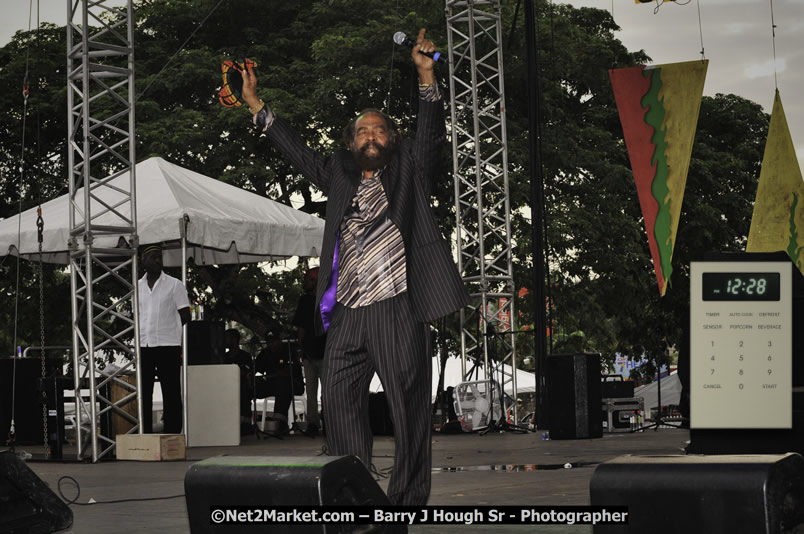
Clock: 12:28
